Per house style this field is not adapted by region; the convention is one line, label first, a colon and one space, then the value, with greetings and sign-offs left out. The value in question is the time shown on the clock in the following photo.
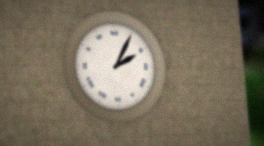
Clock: 2:05
